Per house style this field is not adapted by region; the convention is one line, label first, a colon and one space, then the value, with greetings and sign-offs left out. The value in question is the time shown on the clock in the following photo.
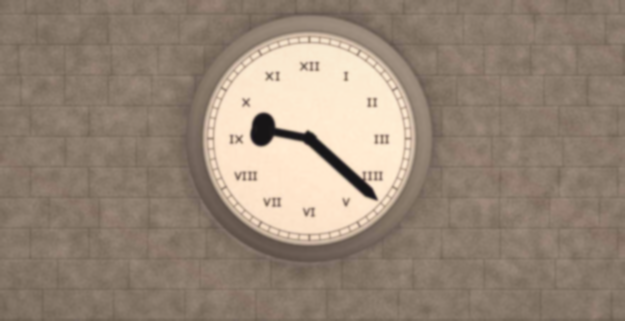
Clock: 9:22
